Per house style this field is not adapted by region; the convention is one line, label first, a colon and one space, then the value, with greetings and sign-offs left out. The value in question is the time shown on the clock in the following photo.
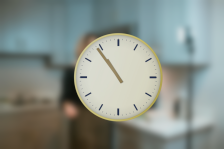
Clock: 10:54
